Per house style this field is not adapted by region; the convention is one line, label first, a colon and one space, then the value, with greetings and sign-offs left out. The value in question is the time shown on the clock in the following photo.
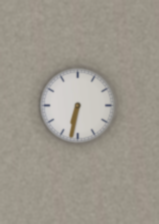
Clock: 6:32
